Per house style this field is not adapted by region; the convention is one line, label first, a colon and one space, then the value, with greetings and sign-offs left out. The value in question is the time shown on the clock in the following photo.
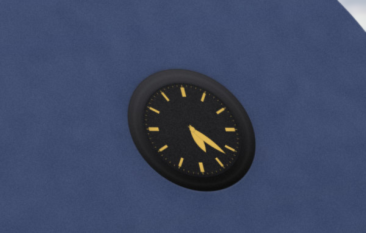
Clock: 5:22
